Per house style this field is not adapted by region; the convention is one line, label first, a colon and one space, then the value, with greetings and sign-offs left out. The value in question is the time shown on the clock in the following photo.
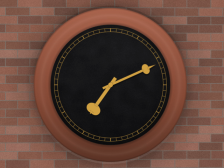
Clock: 7:11
